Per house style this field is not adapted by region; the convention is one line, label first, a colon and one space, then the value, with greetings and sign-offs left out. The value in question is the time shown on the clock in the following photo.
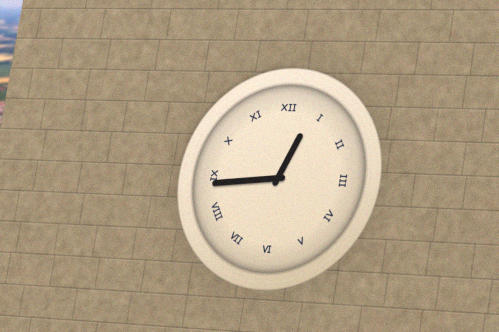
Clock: 12:44
